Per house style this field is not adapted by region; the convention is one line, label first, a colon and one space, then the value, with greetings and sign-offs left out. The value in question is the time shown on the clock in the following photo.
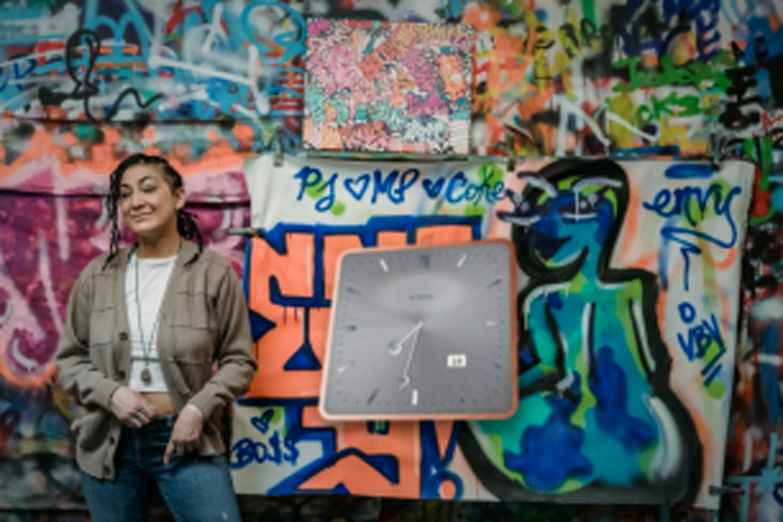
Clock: 7:32
